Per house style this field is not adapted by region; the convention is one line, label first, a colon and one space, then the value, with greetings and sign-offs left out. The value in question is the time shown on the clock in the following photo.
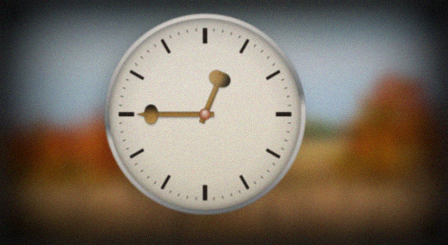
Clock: 12:45
